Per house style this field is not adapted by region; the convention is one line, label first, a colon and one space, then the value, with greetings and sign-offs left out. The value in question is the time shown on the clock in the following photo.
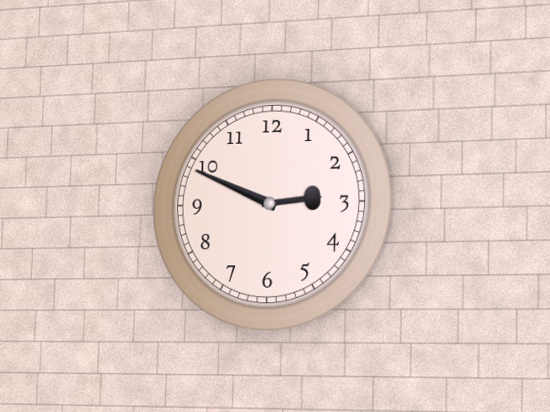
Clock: 2:49
